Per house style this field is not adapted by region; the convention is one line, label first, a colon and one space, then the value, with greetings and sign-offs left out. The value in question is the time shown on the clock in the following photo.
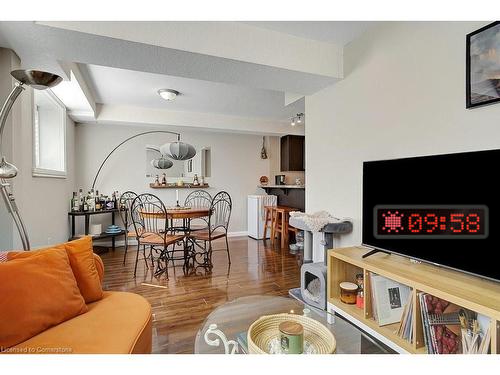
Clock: 9:58
